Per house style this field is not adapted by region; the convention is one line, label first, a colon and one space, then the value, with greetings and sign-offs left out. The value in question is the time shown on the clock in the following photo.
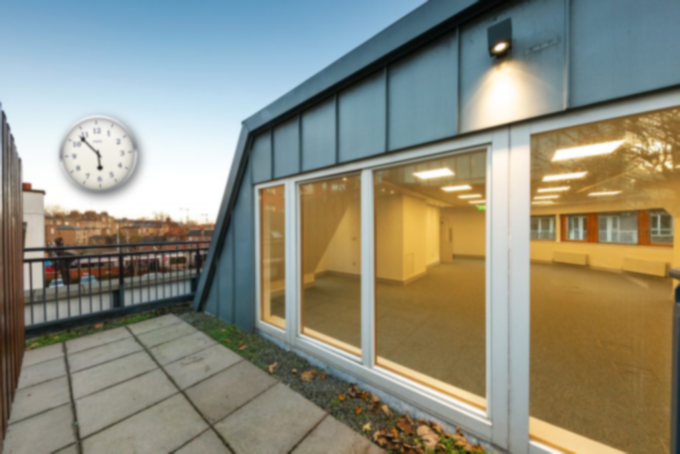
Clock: 5:53
